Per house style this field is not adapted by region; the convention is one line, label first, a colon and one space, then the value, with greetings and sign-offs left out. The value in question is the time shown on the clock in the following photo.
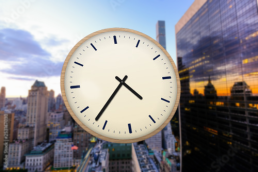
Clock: 4:37
